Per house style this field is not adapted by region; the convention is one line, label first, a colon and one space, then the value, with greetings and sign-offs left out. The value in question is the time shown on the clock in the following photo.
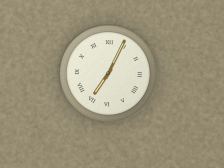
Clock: 7:04
